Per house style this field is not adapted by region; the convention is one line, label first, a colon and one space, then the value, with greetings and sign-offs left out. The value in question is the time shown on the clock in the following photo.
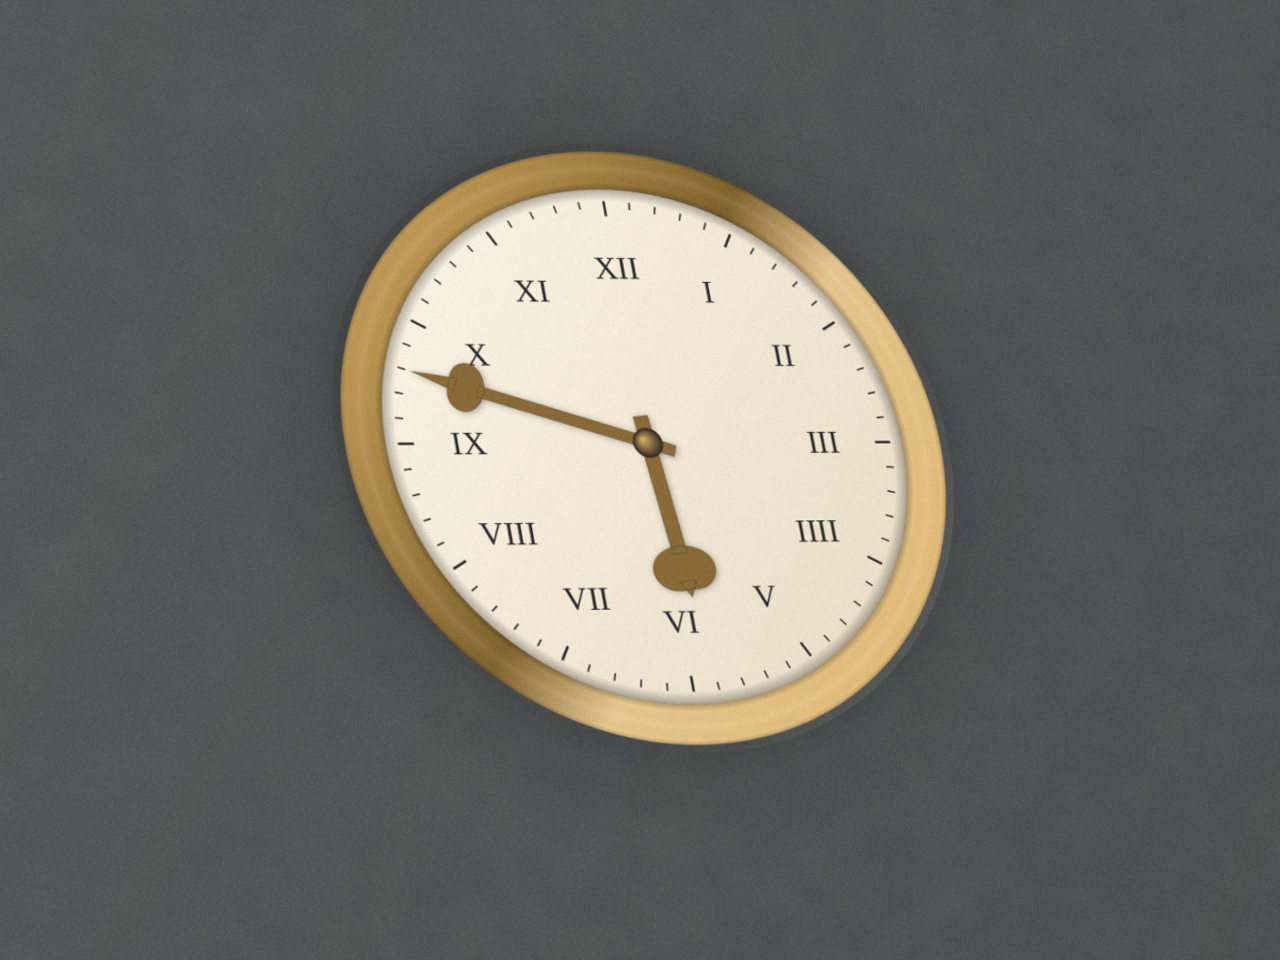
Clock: 5:48
